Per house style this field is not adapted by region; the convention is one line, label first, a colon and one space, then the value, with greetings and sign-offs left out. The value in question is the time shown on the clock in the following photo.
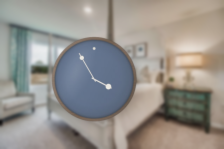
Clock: 3:55
